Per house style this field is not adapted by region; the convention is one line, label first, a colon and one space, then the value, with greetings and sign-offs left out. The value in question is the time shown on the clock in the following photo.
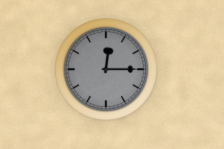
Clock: 12:15
